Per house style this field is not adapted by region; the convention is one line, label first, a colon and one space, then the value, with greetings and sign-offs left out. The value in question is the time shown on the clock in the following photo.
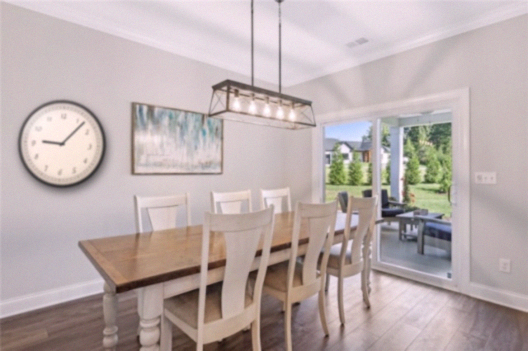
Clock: 9:07
